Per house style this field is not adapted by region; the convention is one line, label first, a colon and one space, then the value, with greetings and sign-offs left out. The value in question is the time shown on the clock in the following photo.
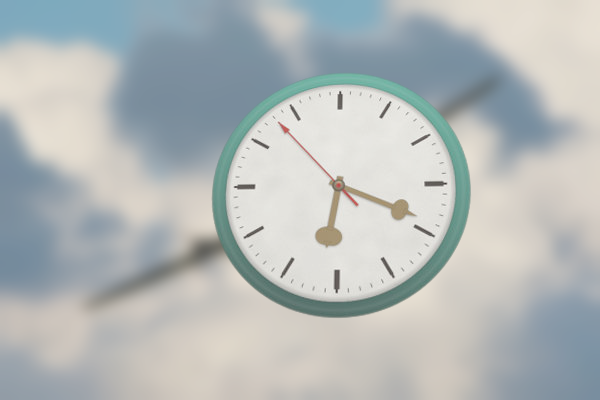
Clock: 6:18:53
